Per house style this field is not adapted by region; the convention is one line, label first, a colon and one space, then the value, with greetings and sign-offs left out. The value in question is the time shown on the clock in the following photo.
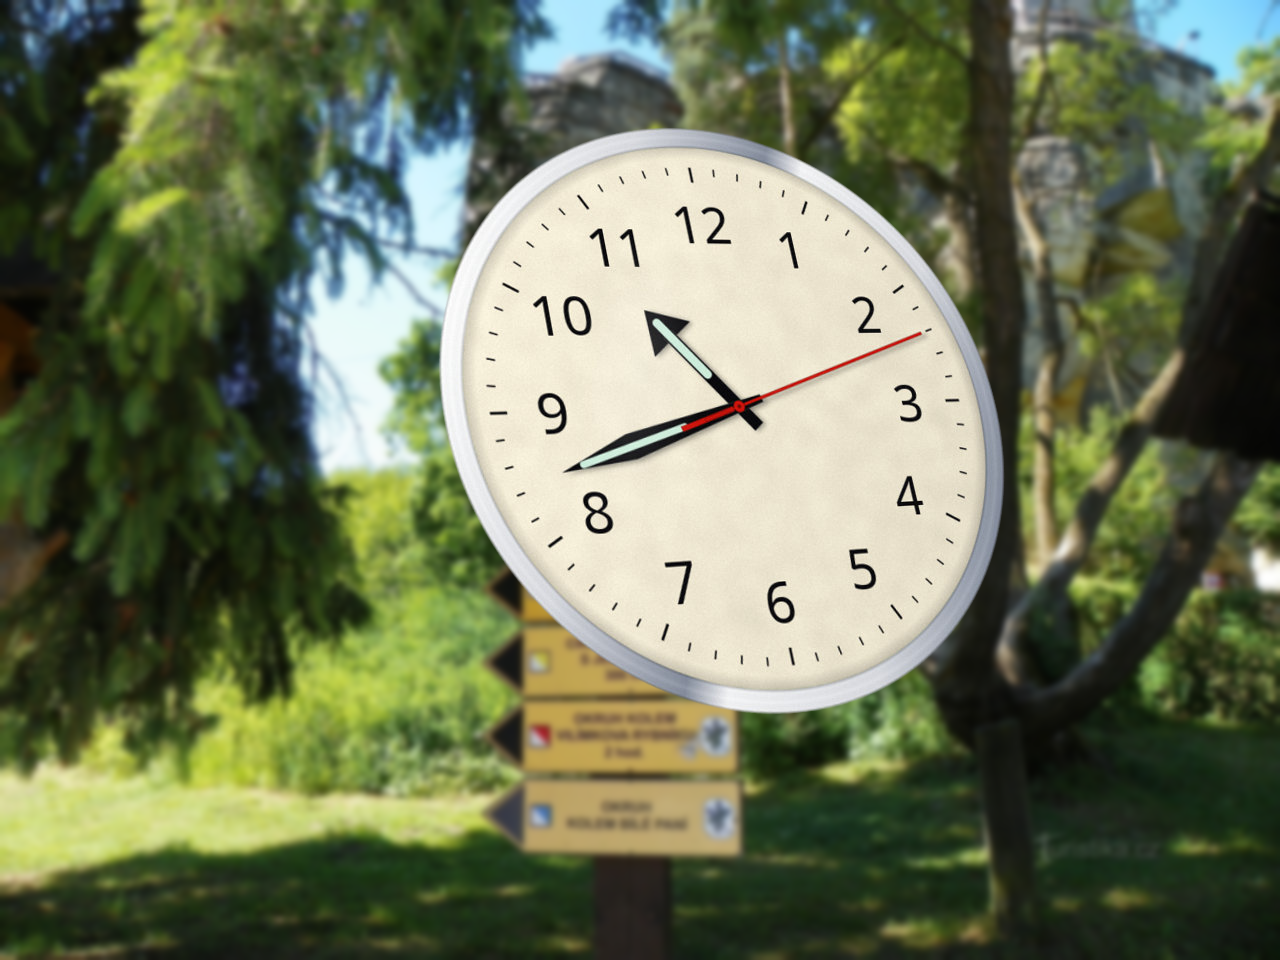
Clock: 10:42:12
